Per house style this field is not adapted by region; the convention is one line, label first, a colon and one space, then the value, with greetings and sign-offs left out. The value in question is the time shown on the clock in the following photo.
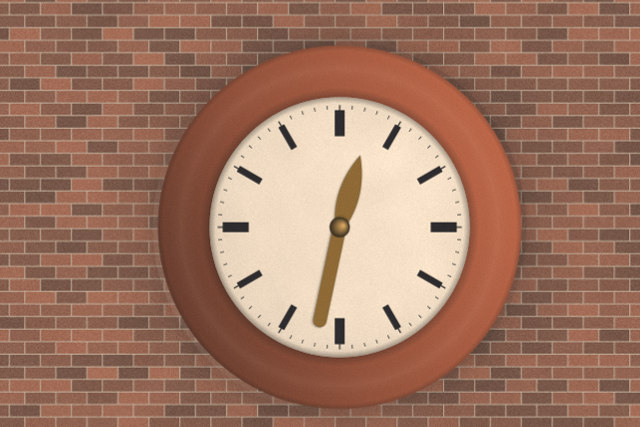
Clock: 12:32
